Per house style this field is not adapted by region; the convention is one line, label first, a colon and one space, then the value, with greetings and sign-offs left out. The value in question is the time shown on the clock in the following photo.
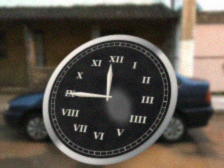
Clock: 11:45
